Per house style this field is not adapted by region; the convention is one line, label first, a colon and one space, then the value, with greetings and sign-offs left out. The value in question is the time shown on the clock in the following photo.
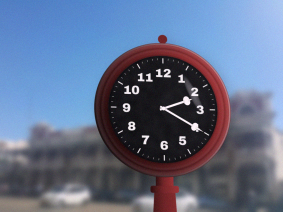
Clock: 2:20
